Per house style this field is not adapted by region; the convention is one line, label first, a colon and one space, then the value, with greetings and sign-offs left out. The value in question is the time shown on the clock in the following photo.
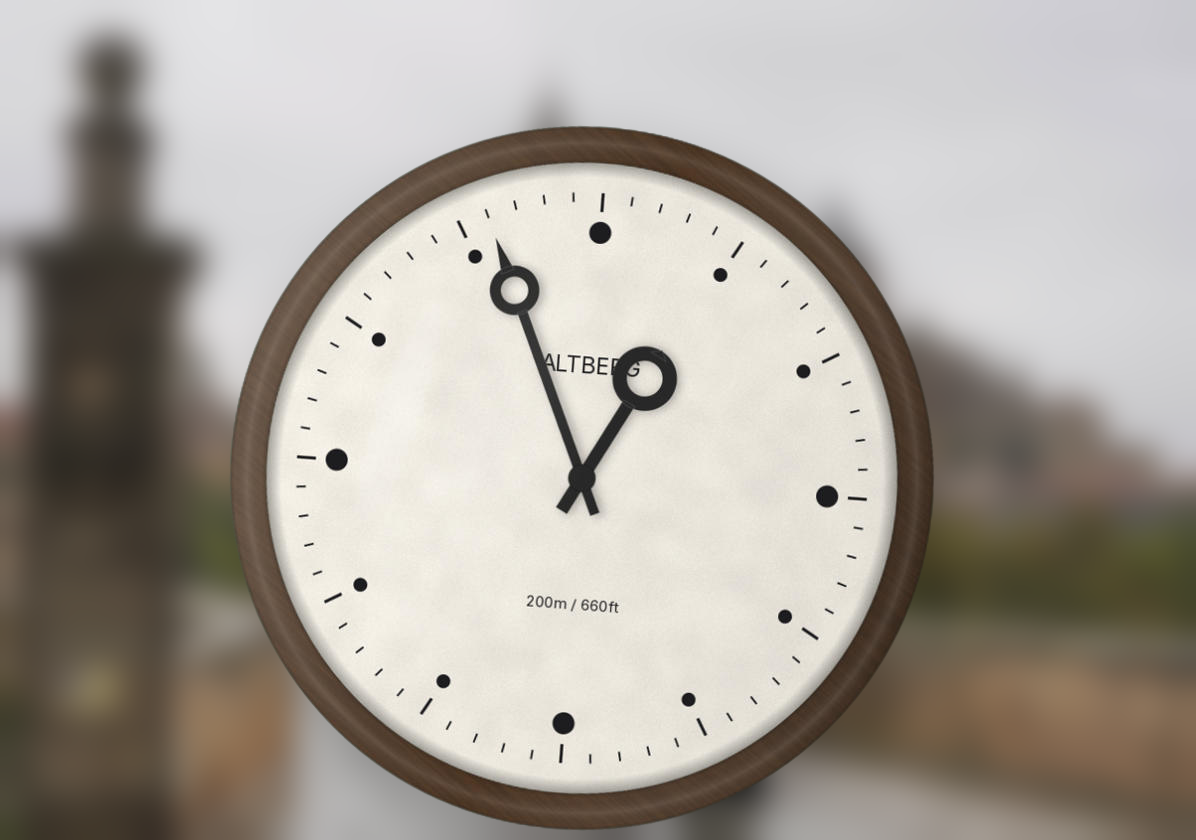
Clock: 12:56
